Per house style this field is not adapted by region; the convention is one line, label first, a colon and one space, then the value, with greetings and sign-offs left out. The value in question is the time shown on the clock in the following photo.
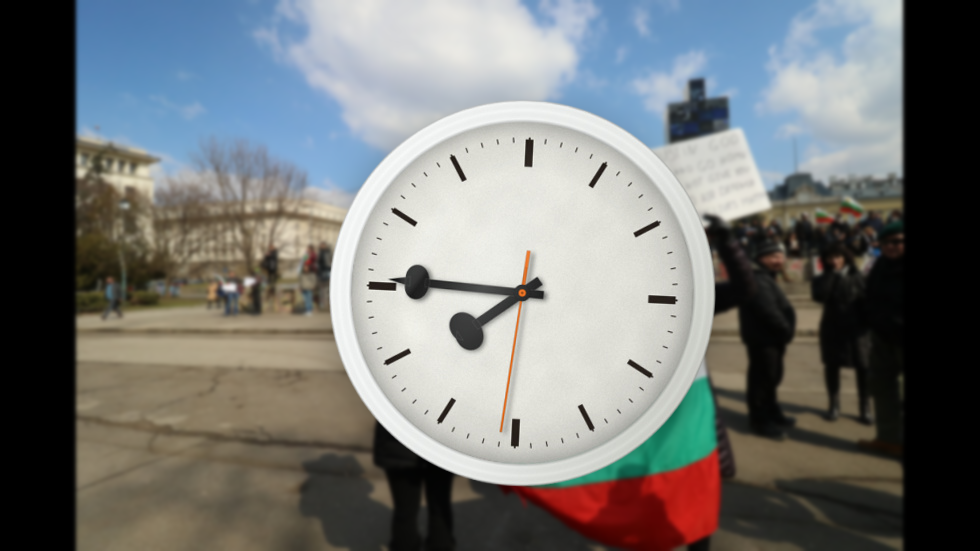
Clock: 7:45:31
